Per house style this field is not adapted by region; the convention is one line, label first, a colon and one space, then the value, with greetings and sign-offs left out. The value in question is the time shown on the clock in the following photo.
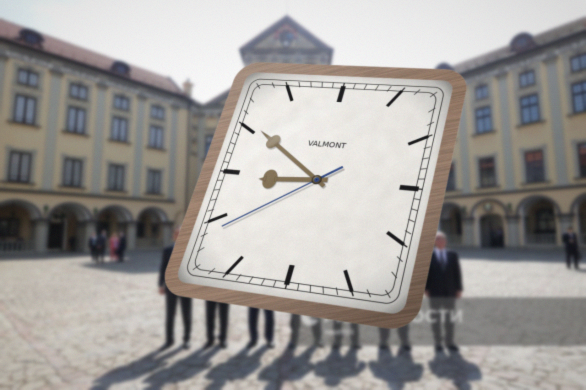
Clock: 8:50:39
